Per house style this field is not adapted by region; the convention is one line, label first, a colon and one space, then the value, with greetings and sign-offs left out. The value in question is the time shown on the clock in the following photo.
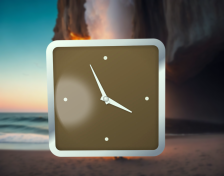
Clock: 3:56
